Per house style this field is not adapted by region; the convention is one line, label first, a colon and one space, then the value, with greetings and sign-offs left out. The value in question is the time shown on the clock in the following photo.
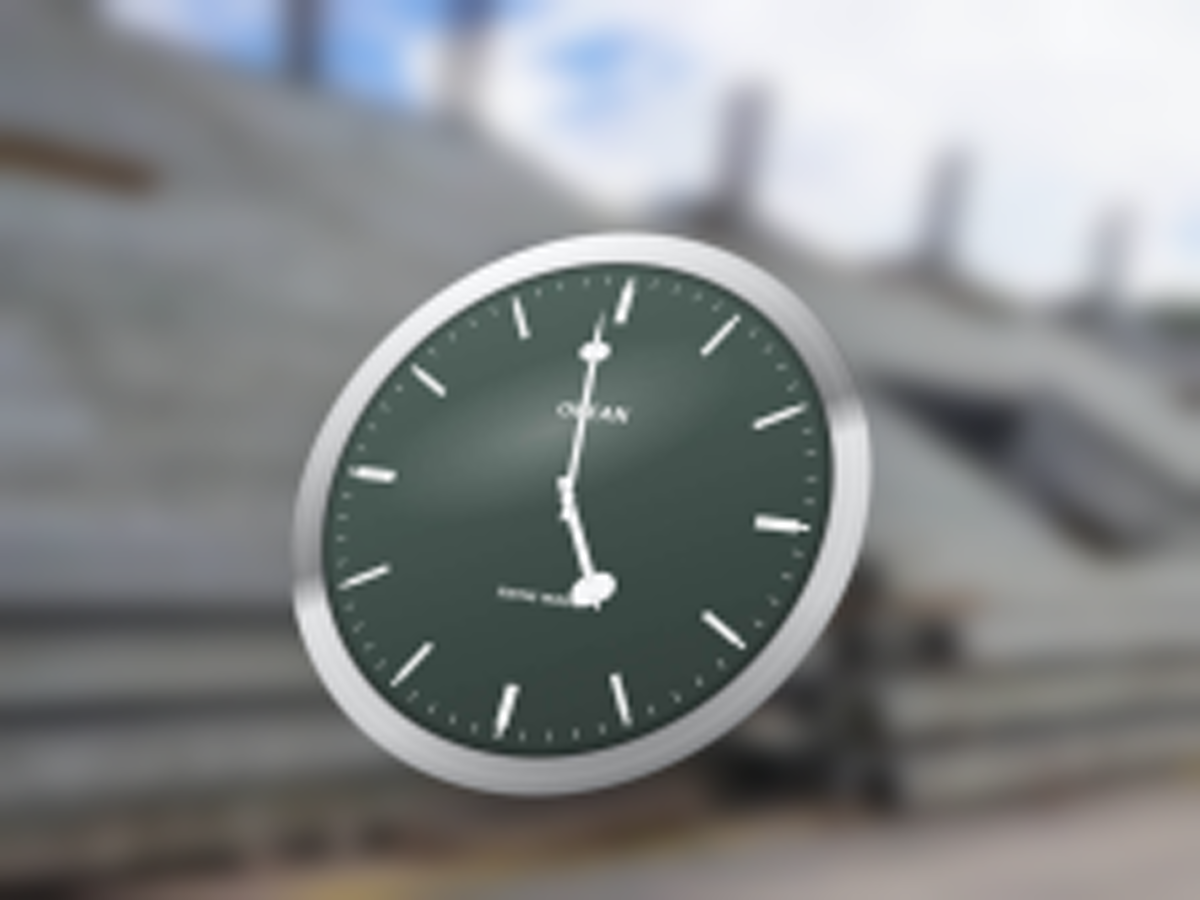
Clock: 4:59
